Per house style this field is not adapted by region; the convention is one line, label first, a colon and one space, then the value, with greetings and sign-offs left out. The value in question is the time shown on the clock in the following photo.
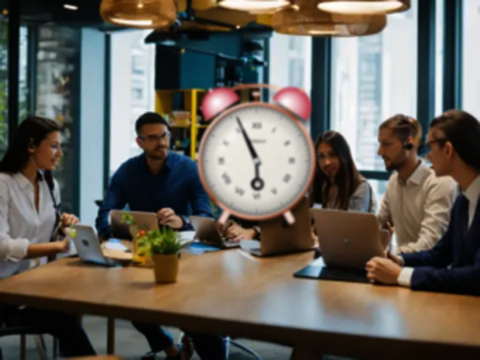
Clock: 5:56
